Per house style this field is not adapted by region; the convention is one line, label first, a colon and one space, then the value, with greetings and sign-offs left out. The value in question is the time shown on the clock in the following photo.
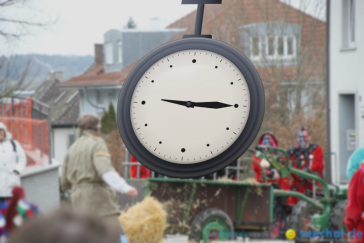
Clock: 9:15
